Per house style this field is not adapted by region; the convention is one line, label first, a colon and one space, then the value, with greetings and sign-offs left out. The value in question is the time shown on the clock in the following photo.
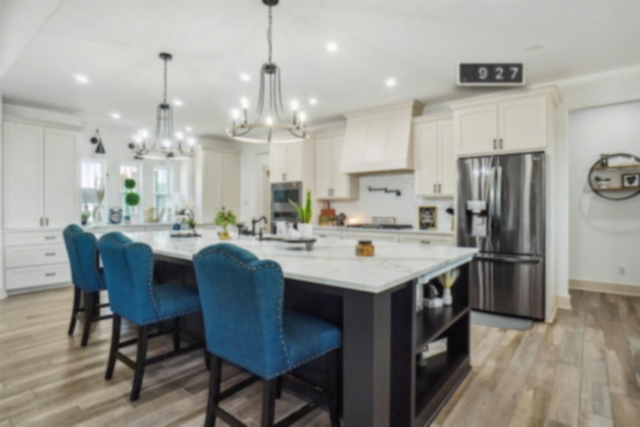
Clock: 9:27
